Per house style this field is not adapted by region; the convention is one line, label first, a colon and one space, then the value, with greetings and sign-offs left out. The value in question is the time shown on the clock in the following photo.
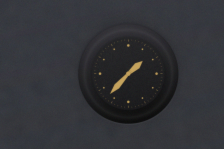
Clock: 1:37
